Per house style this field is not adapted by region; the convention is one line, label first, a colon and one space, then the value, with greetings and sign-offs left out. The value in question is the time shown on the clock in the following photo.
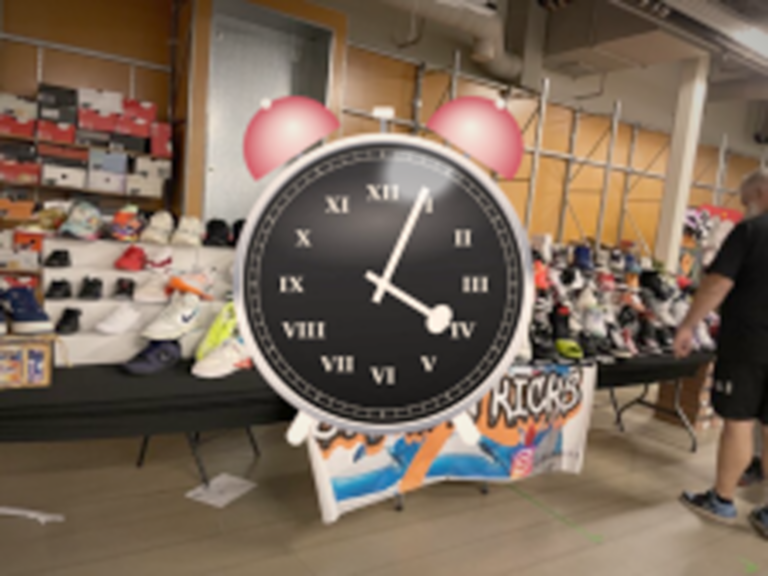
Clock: 4:04
